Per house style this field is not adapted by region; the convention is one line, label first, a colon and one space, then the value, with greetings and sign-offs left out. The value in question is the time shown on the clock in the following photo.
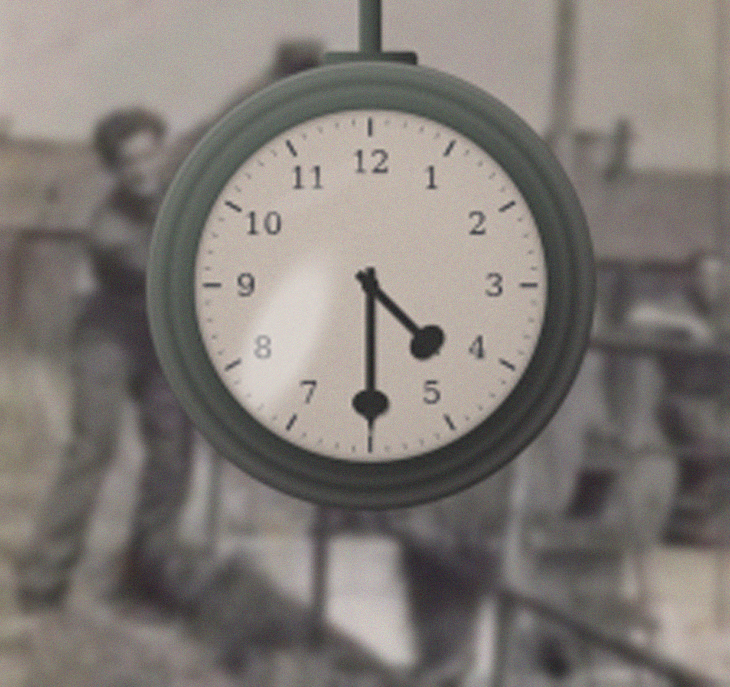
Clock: 4:30
